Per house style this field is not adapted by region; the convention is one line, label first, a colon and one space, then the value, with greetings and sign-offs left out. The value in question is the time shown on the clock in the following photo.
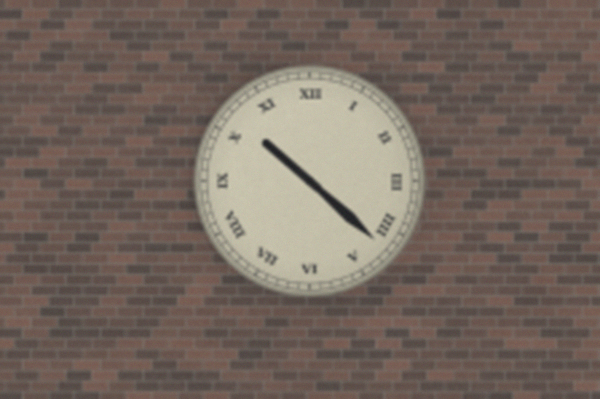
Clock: 10:22
